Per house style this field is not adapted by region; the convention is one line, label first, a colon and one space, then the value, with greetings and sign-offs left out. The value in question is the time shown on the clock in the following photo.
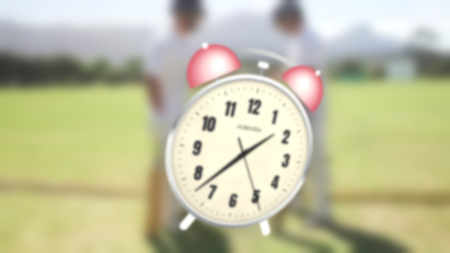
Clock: 1:37:25
